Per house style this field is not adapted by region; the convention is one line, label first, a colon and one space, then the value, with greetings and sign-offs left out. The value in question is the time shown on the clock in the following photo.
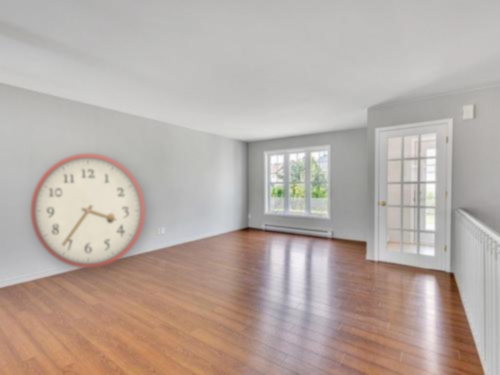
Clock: 3:36
